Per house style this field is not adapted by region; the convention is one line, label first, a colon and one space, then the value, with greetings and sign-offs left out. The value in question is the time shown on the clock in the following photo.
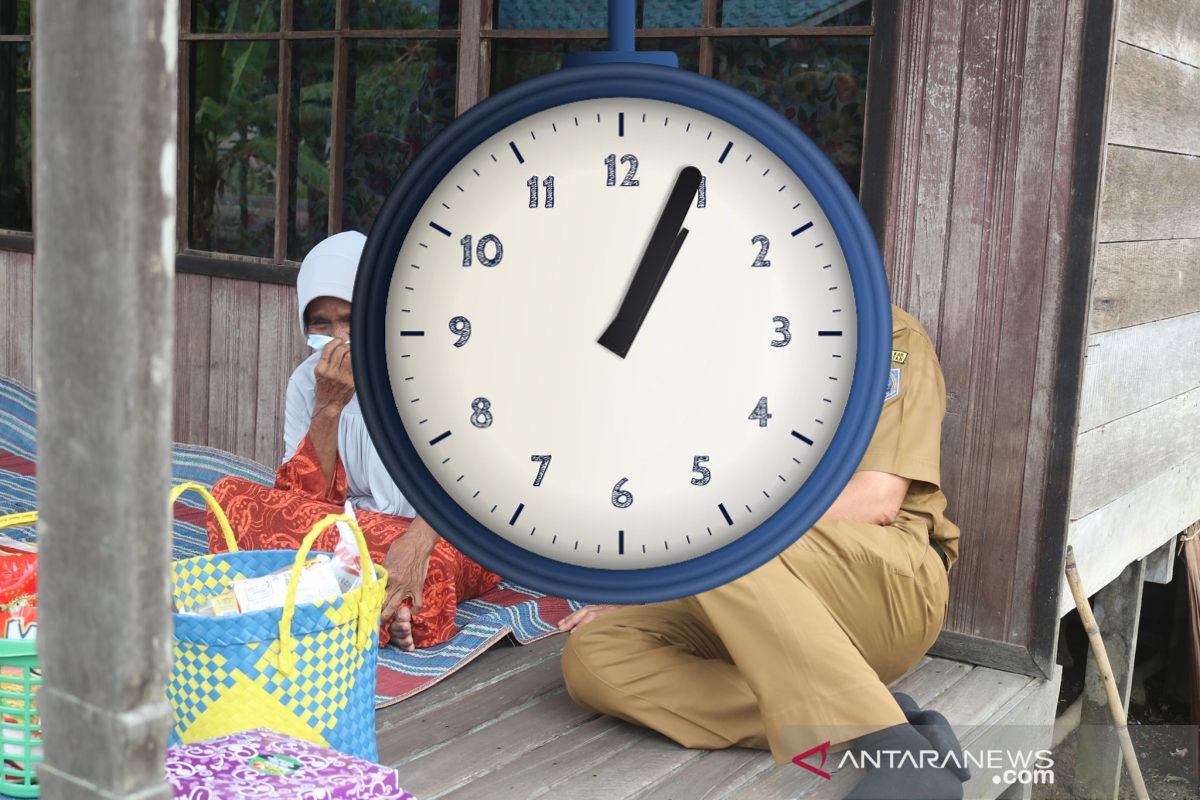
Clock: 1:04
